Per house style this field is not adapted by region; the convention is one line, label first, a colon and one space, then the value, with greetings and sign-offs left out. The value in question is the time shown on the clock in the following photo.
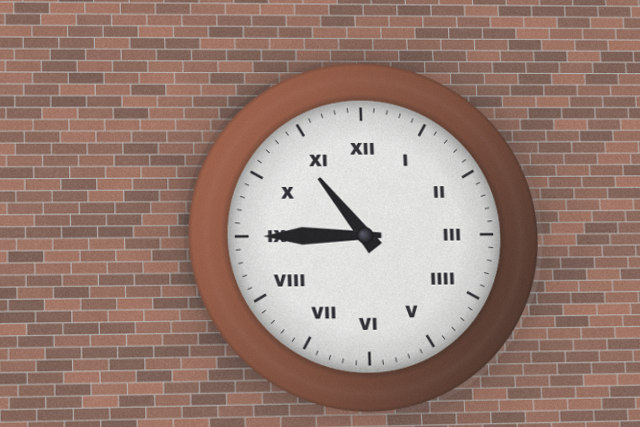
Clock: 10:45
